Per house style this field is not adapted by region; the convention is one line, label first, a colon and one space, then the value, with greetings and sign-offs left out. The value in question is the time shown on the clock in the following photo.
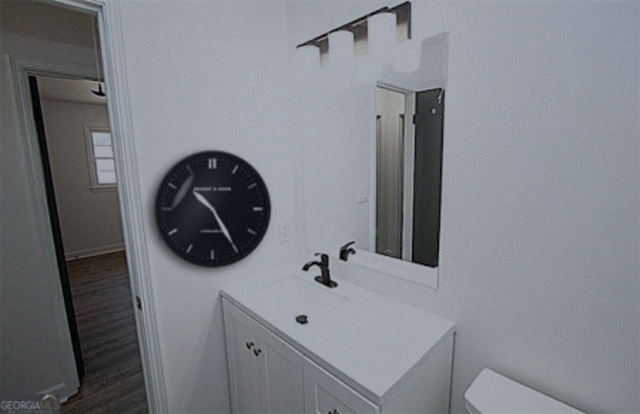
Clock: 10:25
